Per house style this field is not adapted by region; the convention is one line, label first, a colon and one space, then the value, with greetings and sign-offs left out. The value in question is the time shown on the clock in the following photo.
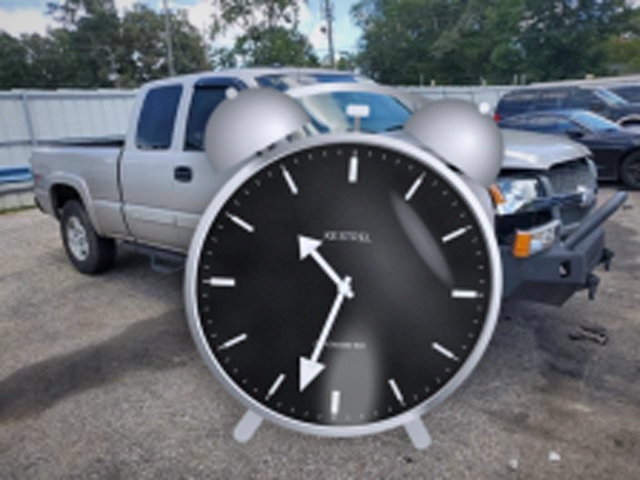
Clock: 10:33
